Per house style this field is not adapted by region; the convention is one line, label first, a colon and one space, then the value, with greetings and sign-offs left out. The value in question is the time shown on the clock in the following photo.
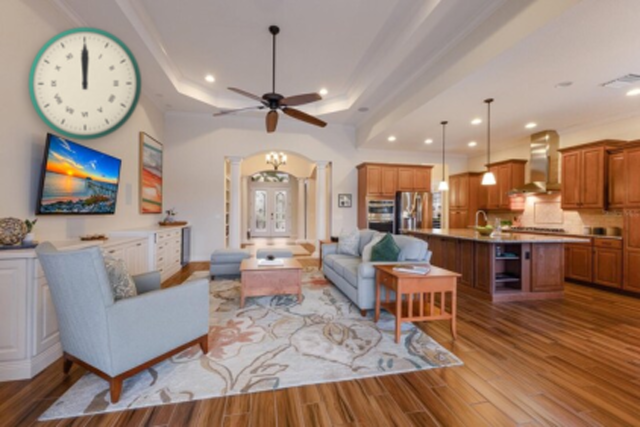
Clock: 12:00
